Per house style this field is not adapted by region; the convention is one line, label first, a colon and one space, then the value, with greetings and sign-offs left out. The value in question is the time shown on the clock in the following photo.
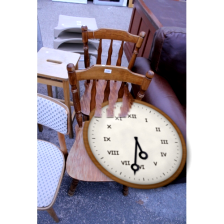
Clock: 5:32
